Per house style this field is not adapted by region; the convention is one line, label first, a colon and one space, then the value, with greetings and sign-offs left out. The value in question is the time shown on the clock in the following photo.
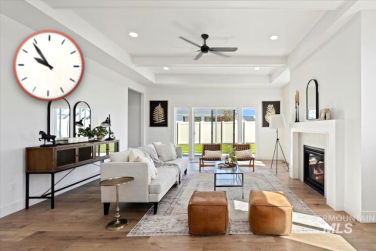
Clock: 9:54
